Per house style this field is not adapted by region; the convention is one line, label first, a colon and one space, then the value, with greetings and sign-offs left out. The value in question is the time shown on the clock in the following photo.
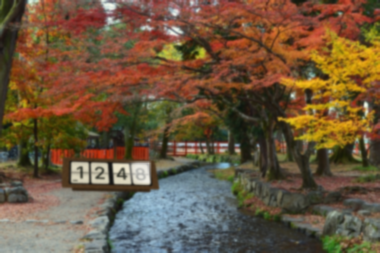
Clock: 12:48
